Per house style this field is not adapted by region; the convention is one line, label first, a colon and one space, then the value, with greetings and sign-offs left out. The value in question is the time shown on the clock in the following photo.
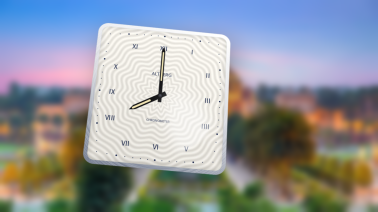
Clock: 8:00
